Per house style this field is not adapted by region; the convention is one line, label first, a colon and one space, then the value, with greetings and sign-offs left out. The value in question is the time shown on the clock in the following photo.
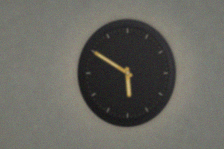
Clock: 5:50
